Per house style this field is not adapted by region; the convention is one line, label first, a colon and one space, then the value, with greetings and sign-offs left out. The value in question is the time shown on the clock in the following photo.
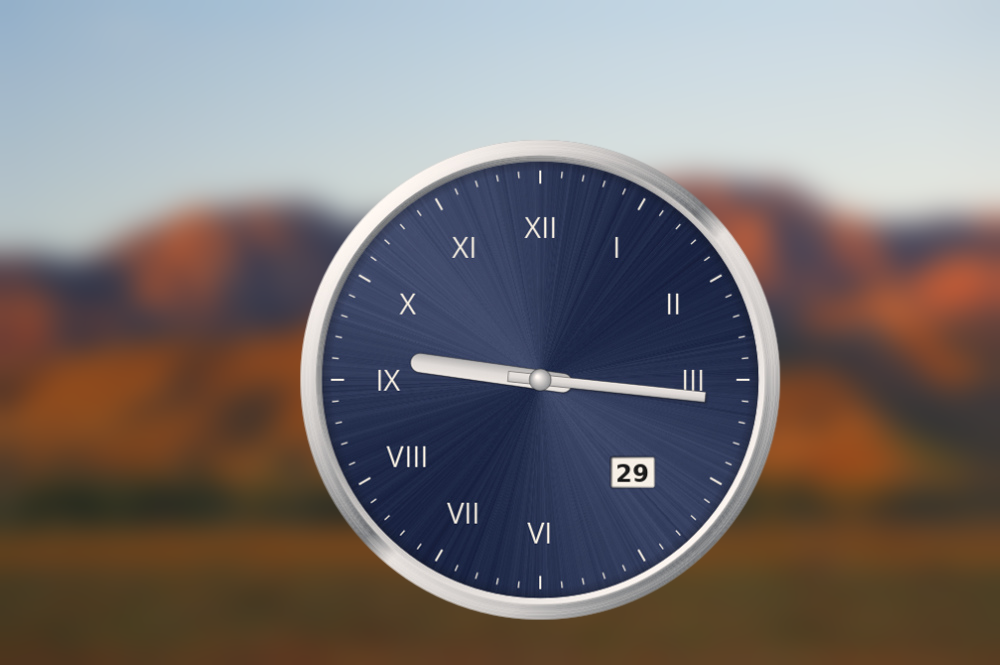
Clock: 9:16
